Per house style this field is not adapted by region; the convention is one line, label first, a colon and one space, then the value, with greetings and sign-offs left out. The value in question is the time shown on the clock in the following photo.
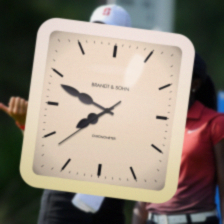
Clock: 7:48:38
